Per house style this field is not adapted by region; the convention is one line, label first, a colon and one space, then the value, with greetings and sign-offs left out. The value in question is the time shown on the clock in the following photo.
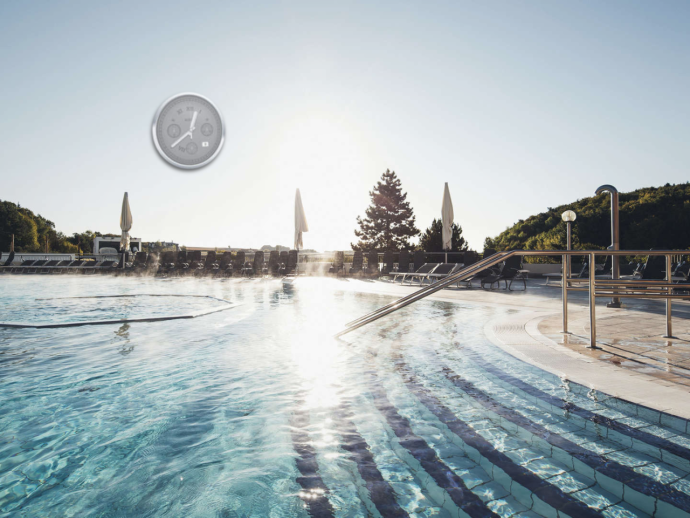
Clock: 12:39
